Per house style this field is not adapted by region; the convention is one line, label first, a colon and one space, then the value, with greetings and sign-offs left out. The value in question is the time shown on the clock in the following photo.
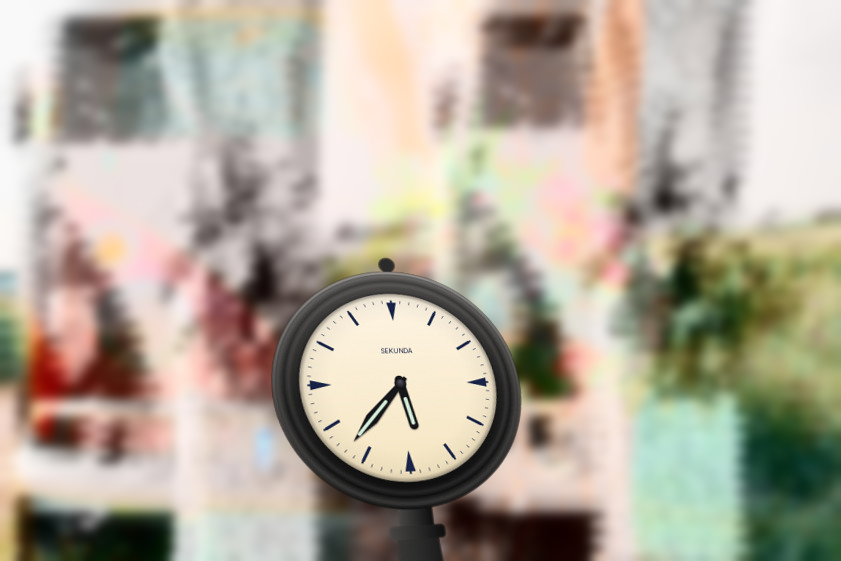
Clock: 5:37
